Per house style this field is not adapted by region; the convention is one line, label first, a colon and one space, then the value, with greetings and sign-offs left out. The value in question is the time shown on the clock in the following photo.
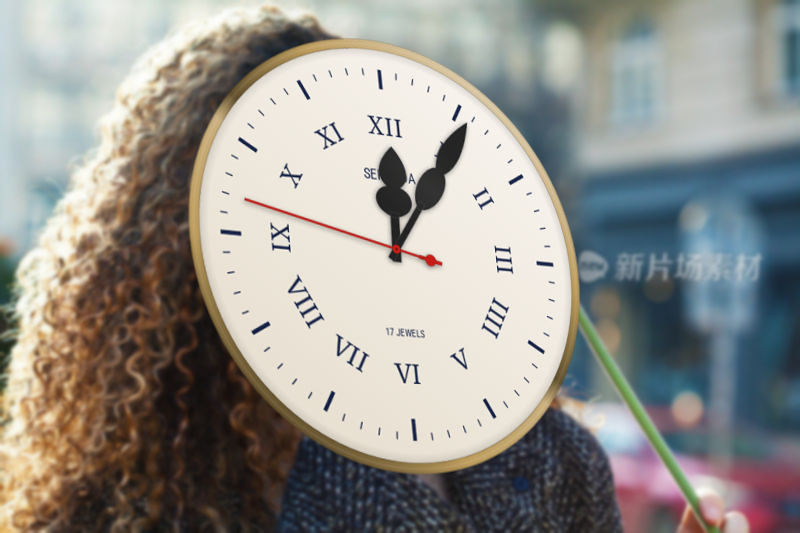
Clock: 12:05:47
